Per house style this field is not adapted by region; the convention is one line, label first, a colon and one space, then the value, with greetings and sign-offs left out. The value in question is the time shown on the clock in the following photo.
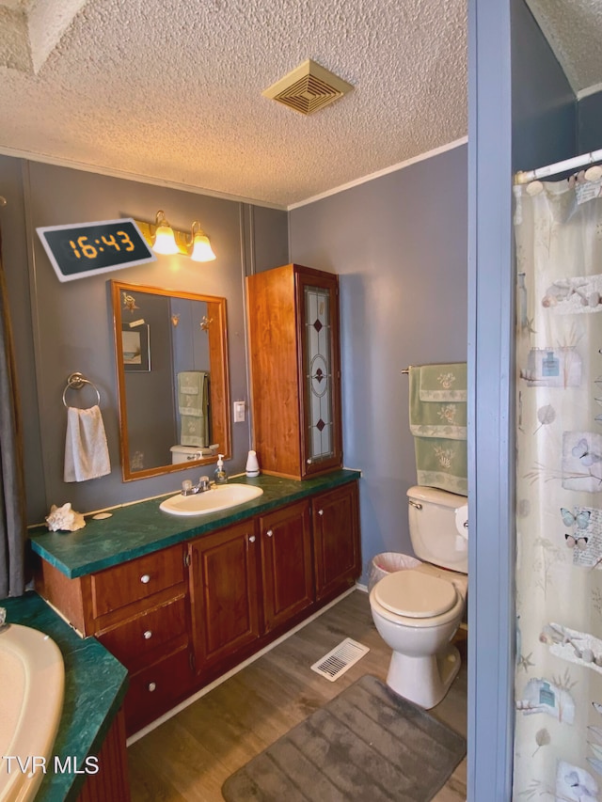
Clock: 16:43
